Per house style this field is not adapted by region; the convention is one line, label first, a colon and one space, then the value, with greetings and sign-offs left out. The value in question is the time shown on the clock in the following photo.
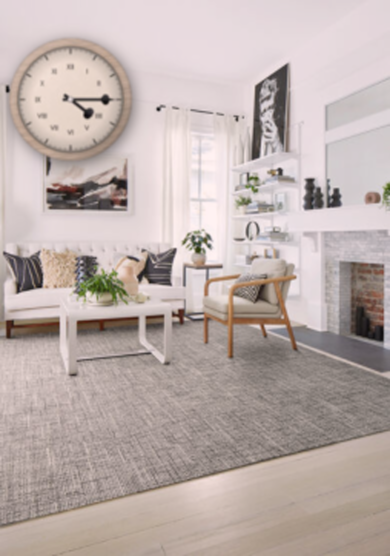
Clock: 4:15
